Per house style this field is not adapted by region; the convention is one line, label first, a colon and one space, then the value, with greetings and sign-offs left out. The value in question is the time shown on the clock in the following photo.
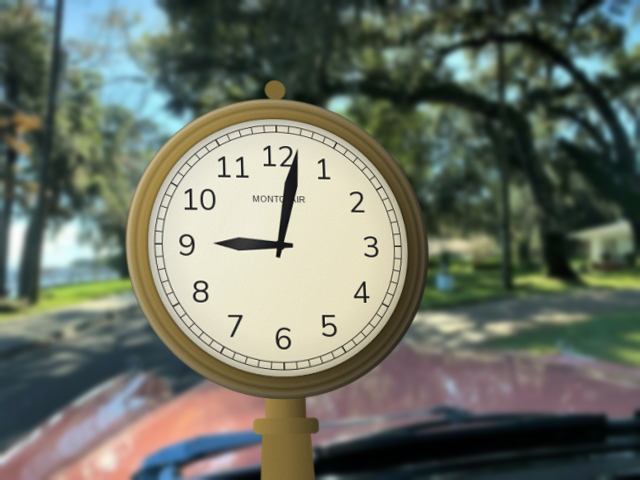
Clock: 9:02
